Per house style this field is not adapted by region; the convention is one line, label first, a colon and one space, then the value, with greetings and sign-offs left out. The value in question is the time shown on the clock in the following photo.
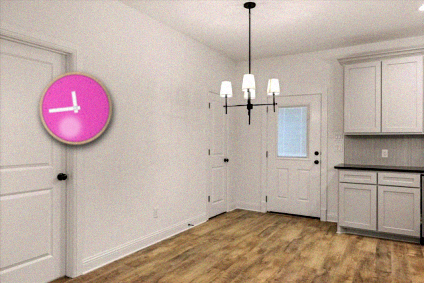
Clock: 11:44
